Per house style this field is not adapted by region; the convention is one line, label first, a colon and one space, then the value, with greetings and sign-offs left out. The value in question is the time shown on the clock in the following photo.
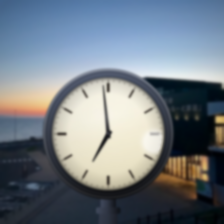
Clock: 6:59
